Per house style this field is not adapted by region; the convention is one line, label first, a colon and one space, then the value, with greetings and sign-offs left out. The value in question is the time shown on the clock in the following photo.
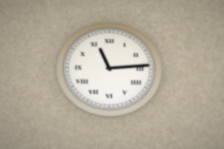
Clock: 11:14
